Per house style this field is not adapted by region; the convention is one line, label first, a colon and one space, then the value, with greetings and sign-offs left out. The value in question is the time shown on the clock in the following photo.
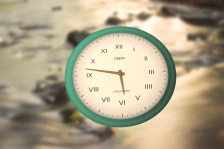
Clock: 5:47
